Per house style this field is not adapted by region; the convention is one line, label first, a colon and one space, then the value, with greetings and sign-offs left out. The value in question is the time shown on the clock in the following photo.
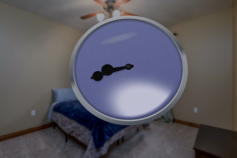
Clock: 8:42
